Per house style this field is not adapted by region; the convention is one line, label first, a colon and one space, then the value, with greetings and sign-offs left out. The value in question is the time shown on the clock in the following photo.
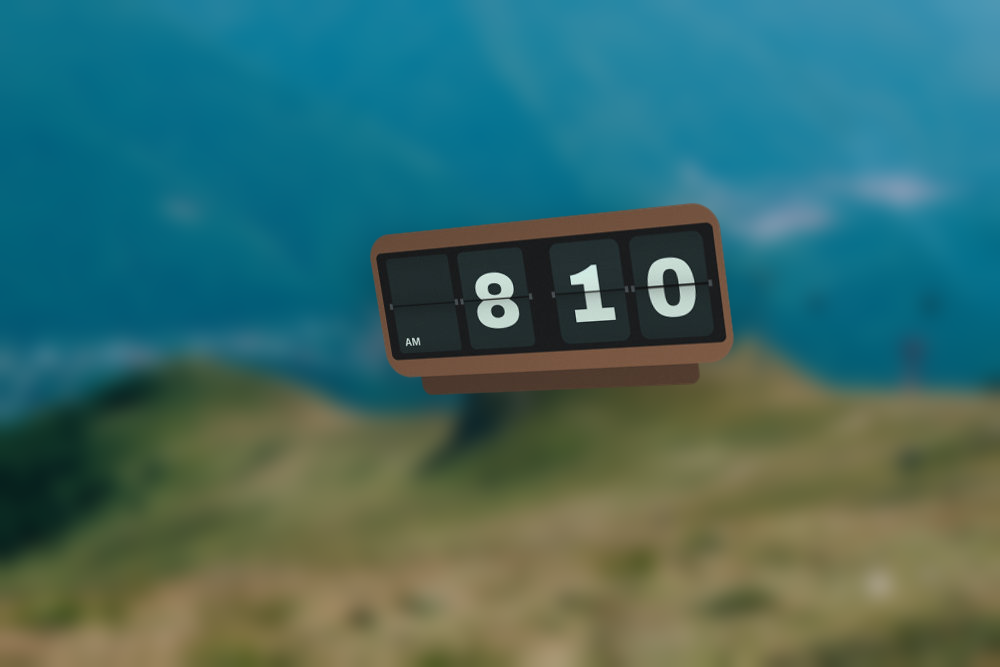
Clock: 8:10
